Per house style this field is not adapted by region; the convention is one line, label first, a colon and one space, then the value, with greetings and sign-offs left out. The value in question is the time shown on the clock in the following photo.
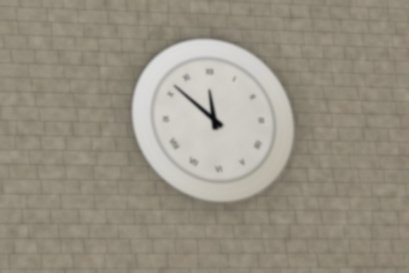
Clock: 11:52
